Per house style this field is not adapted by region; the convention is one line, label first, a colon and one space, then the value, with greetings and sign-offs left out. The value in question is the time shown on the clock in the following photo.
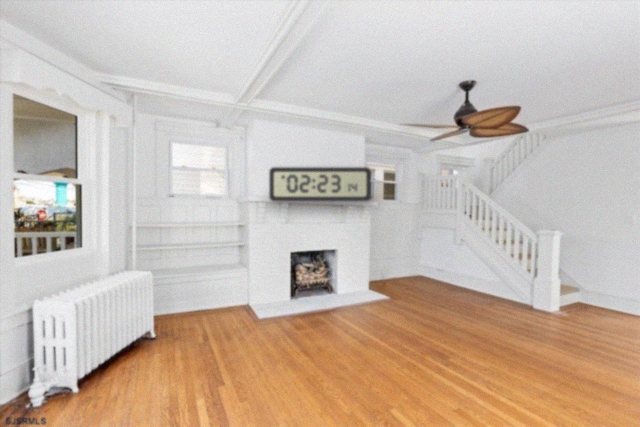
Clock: 2:23
